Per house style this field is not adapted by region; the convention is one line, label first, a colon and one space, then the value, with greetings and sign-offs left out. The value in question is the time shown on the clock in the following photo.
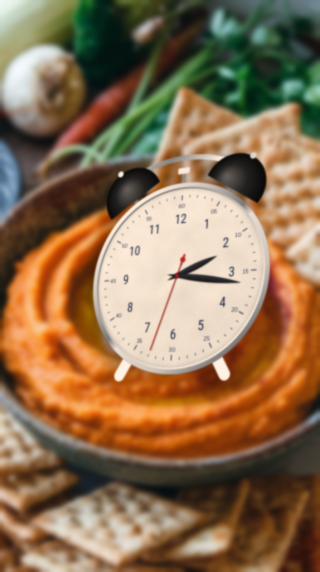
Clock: 2:16:33
